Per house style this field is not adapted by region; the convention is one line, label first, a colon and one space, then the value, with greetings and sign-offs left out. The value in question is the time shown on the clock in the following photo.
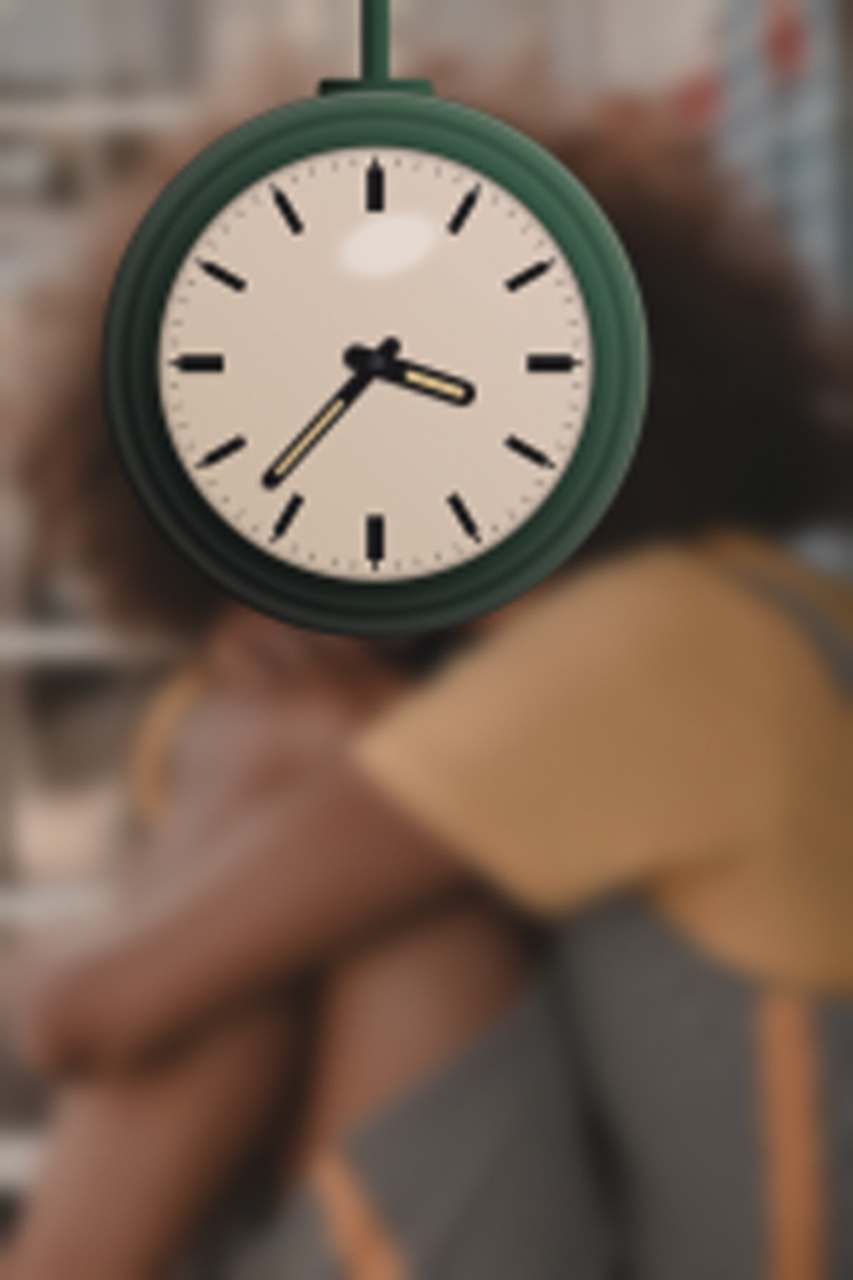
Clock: 3:37
